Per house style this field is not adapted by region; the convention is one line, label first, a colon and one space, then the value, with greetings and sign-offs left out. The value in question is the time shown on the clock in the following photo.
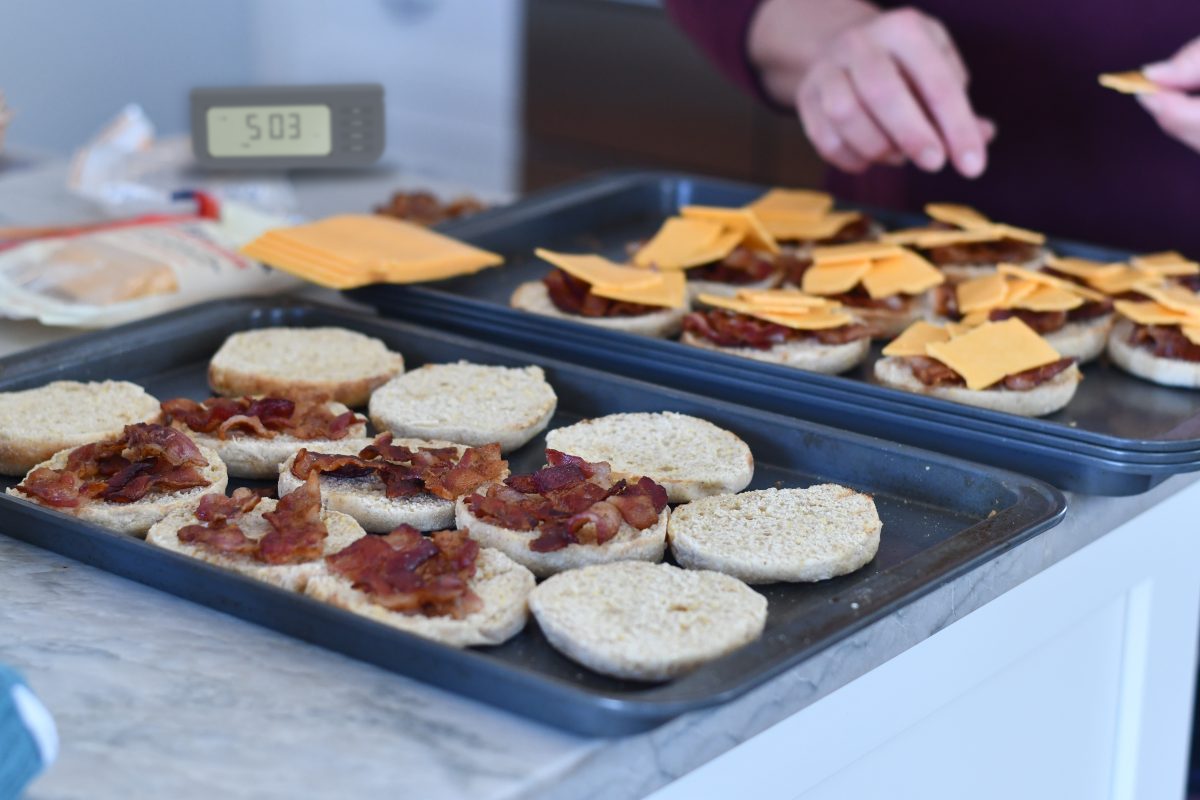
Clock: 5:03
